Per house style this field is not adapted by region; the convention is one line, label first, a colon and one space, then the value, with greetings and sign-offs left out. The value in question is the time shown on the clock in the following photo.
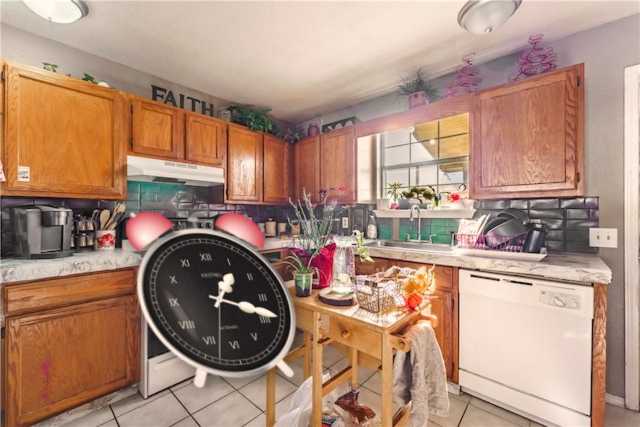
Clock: 1:18:33
